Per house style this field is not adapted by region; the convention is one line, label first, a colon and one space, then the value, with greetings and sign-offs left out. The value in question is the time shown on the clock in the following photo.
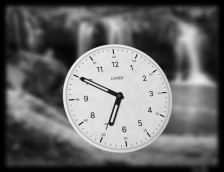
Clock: 6:50
